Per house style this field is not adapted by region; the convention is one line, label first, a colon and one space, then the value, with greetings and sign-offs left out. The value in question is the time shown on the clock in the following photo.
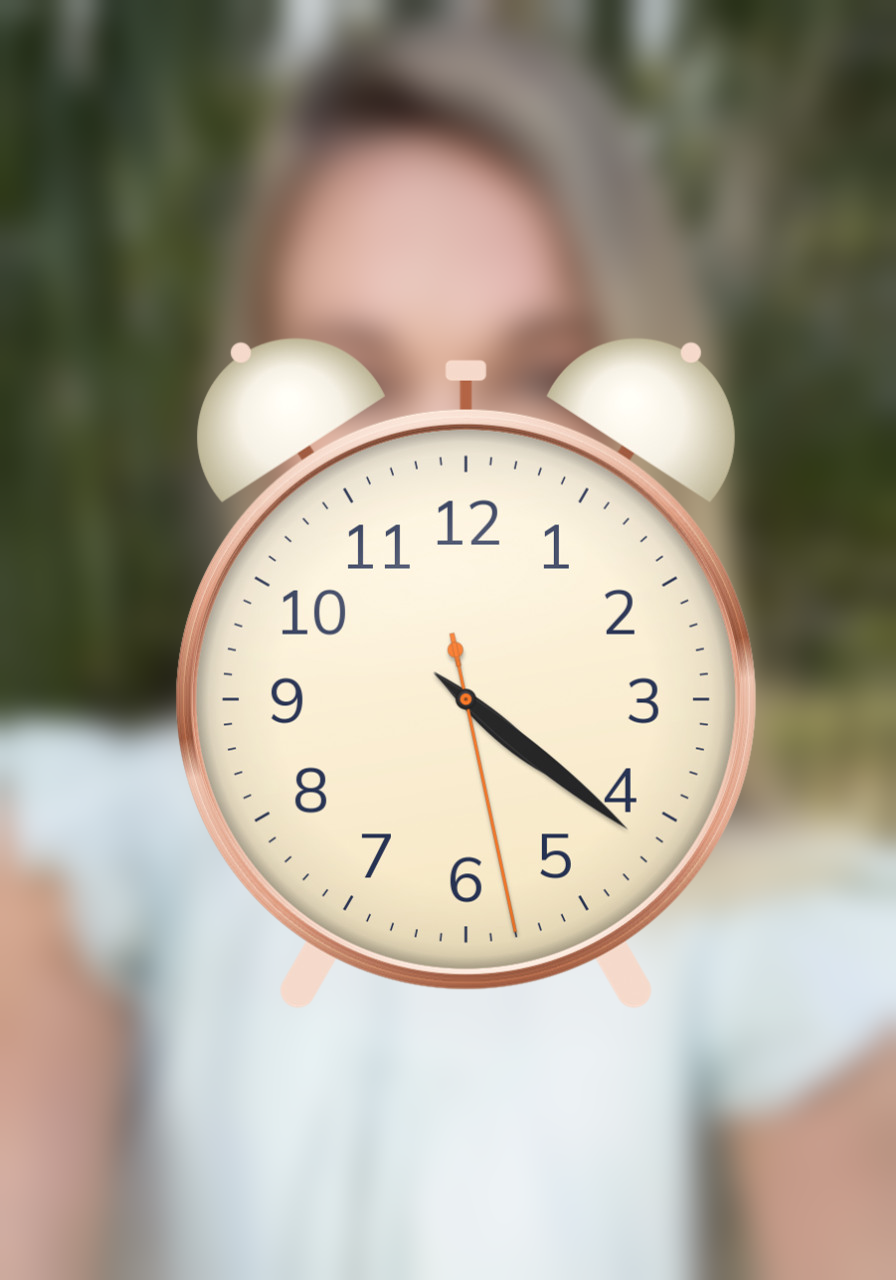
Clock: 4:21:28
